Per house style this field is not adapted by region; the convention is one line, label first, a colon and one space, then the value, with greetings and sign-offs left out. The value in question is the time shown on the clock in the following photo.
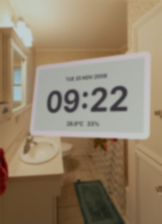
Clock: 9:22
